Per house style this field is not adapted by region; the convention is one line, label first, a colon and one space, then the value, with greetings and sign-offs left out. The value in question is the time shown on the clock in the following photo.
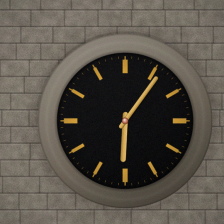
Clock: 6:06
